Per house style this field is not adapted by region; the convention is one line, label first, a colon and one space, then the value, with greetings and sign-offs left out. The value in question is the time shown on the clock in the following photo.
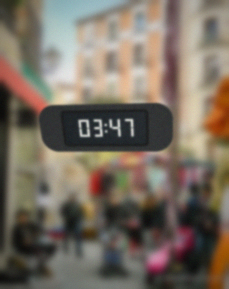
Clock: 3:47
